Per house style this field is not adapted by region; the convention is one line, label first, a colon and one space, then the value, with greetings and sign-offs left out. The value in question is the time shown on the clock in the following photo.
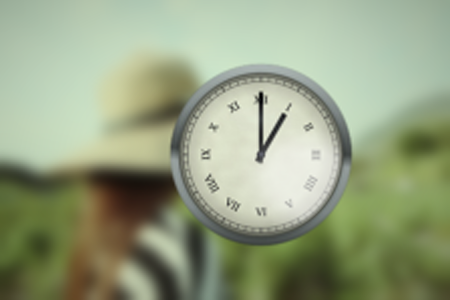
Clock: 1:00
